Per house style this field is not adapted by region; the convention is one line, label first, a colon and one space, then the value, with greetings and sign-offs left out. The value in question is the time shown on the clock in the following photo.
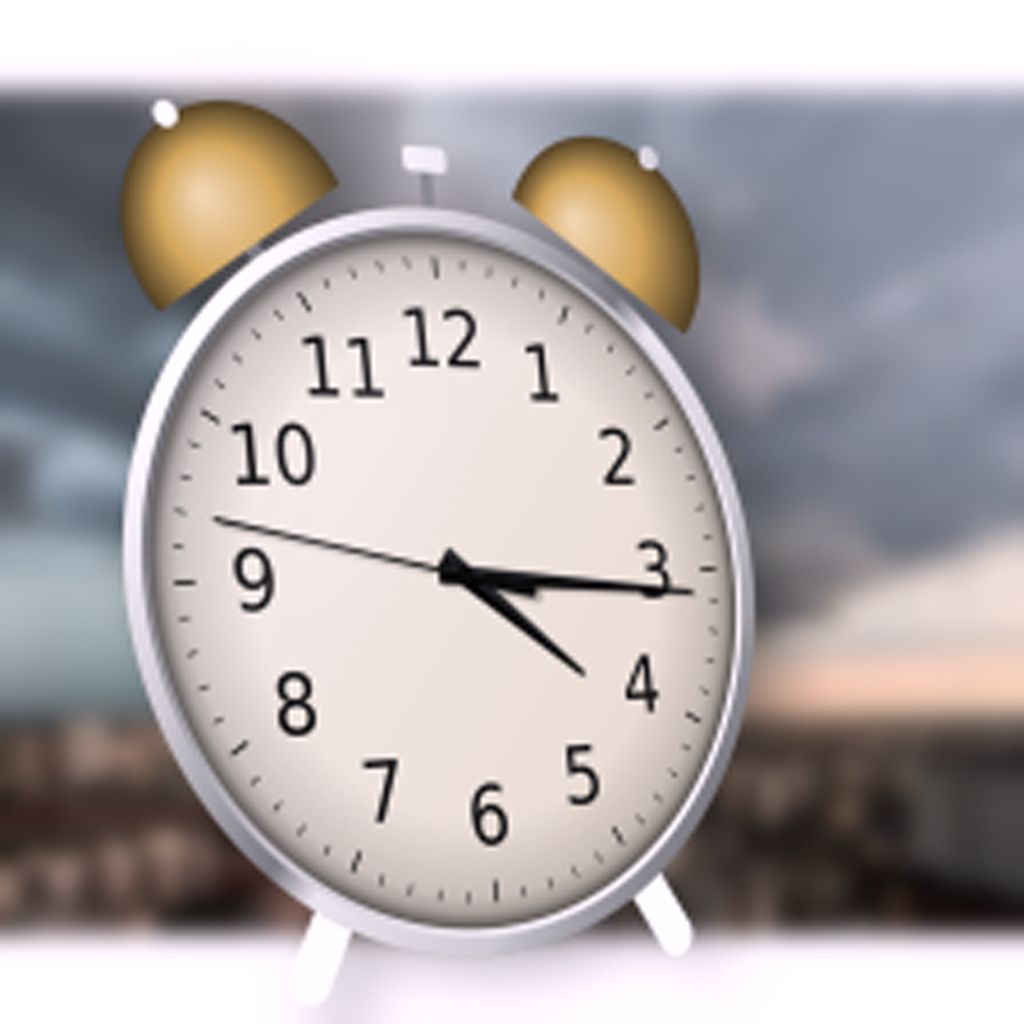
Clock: 4:15:47
